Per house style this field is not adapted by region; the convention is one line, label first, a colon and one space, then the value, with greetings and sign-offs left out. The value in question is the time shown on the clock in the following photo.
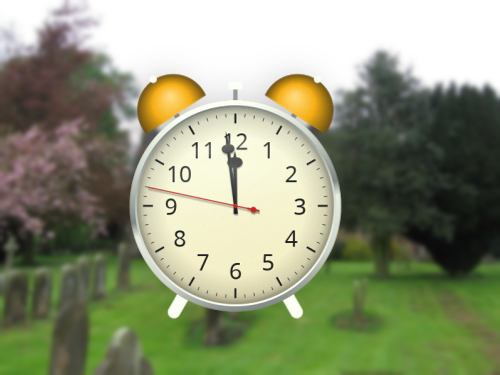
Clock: 11:58:47
